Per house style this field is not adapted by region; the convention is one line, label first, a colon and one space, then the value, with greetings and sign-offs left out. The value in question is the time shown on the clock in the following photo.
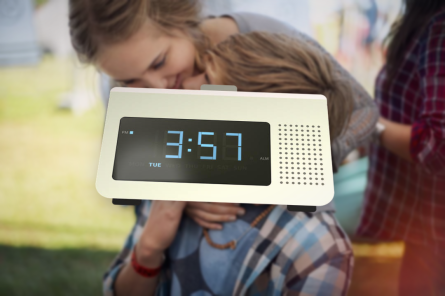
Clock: 3:57
